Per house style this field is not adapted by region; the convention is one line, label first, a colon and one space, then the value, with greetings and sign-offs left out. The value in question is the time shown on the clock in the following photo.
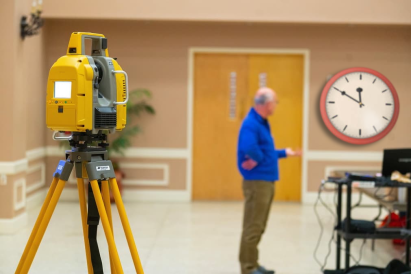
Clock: 11:50
